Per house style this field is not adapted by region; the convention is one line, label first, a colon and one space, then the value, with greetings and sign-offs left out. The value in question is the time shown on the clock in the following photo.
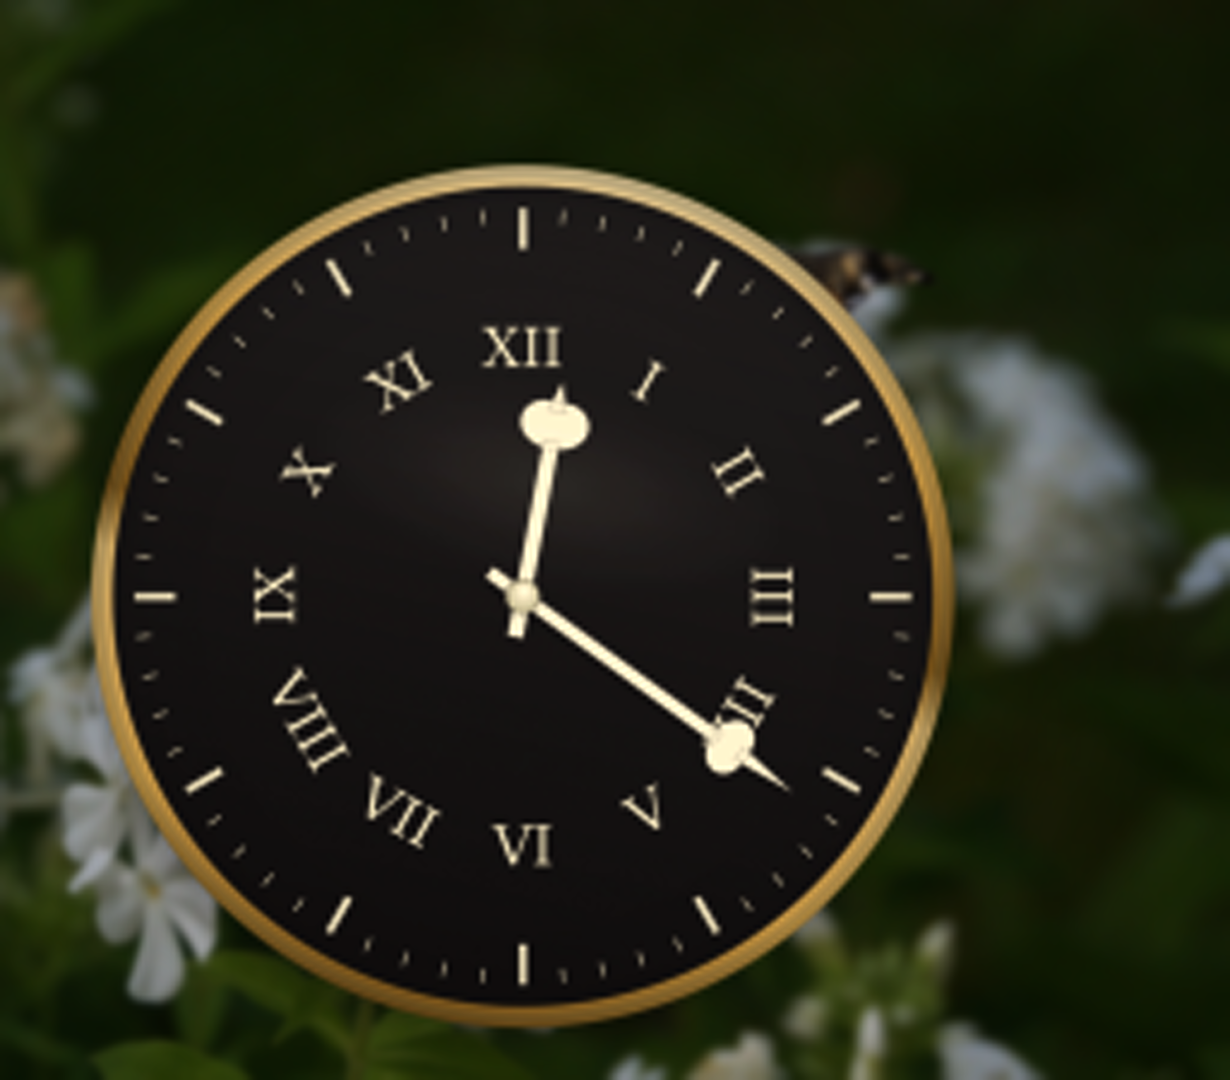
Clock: 12:21
